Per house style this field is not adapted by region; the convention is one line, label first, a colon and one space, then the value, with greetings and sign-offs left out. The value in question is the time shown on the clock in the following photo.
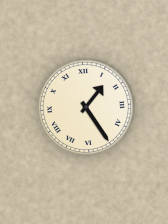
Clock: 1:25
